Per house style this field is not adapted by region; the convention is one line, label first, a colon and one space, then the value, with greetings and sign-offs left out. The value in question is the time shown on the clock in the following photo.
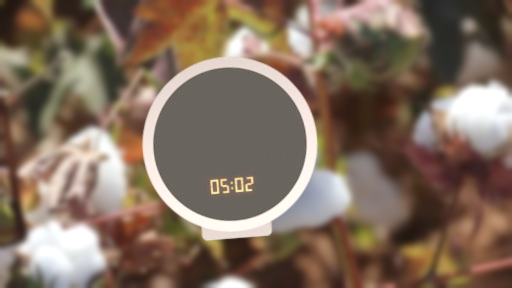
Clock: 5:02
